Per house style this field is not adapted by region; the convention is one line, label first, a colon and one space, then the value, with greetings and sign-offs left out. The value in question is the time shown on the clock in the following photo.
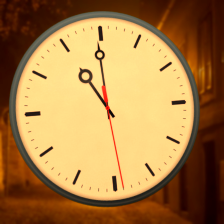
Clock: 10:59:29
